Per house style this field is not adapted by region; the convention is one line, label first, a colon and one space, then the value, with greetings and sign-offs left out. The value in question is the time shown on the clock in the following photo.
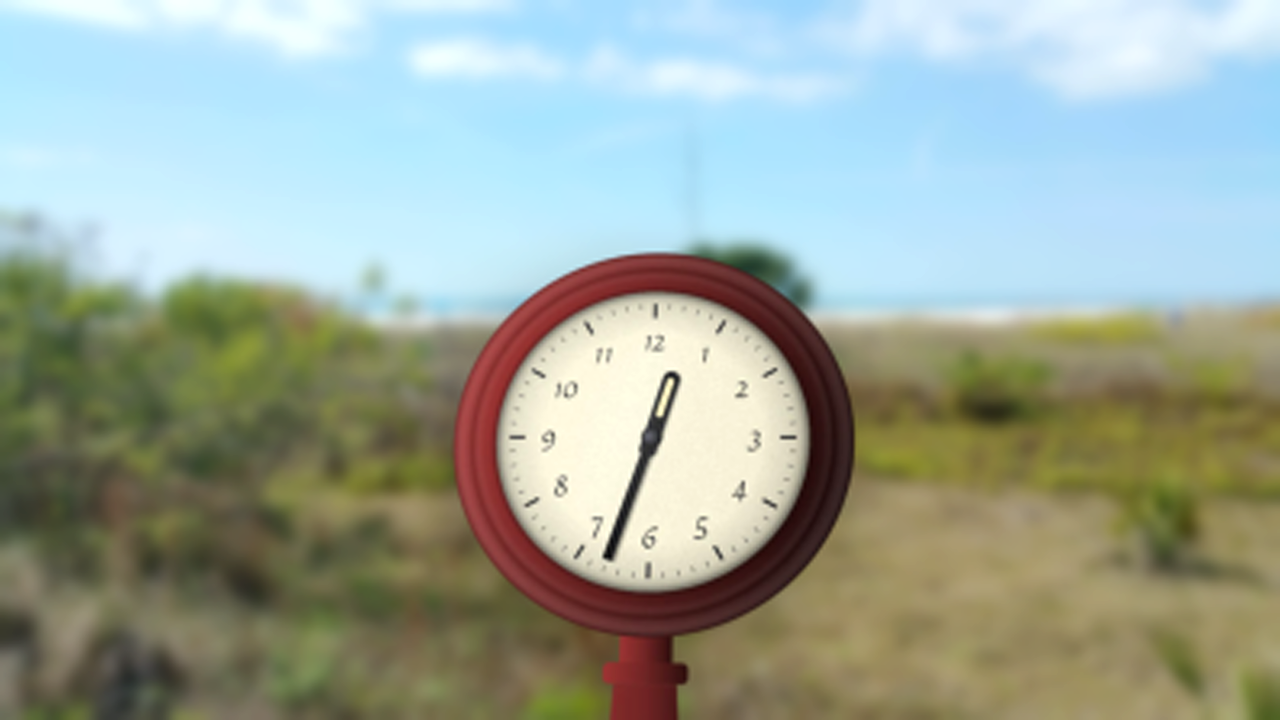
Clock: 12:33
